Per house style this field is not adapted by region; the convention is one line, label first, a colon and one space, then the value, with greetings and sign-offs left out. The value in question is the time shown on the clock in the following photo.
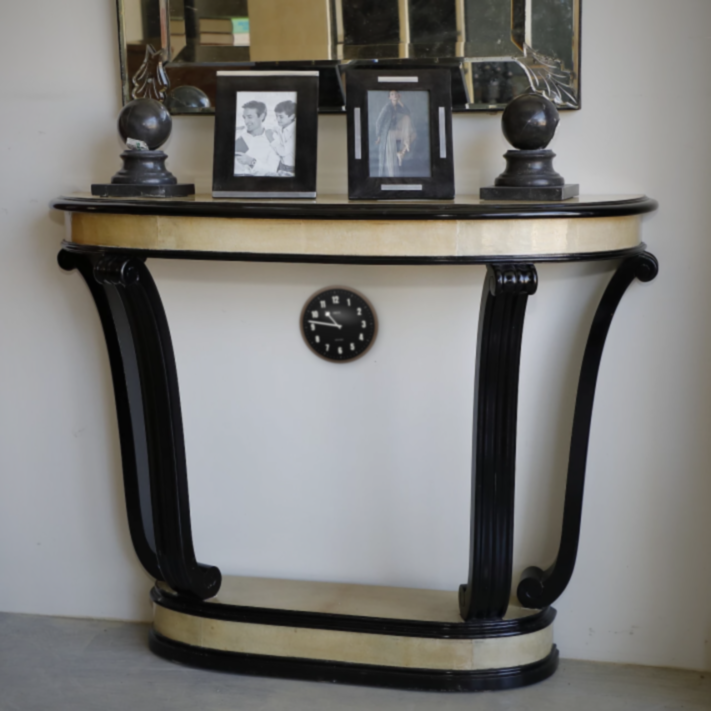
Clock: 10:47
